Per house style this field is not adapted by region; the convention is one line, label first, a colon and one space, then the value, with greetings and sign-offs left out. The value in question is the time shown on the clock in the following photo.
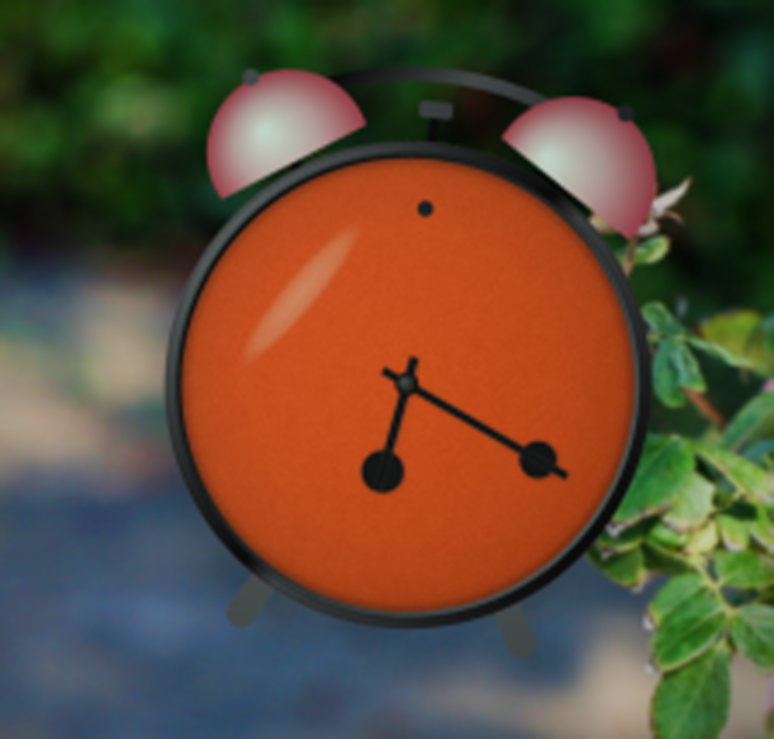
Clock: 6:19
